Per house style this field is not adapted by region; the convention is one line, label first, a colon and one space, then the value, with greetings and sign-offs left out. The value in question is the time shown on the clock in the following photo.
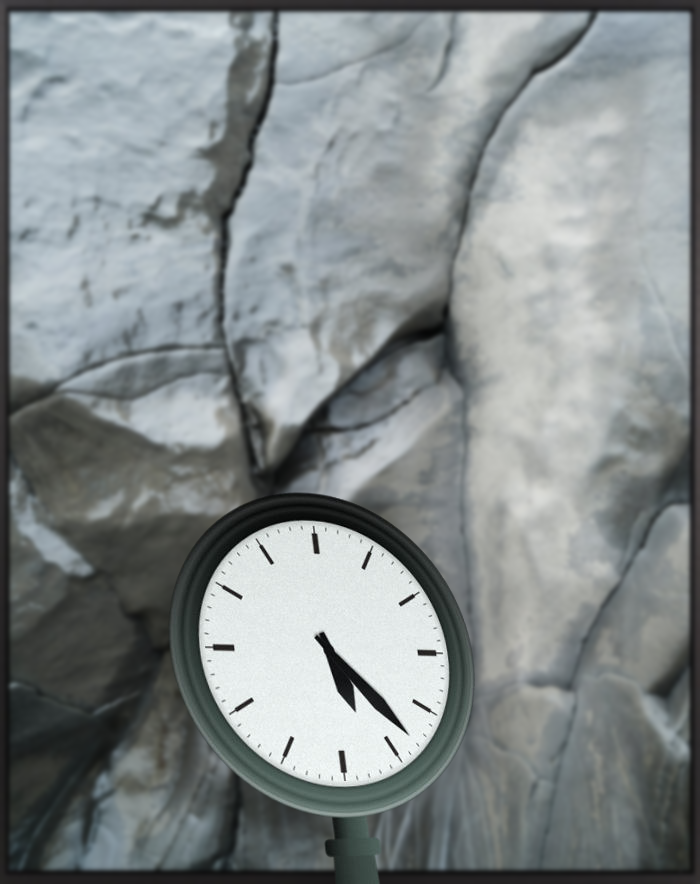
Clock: 5:23
